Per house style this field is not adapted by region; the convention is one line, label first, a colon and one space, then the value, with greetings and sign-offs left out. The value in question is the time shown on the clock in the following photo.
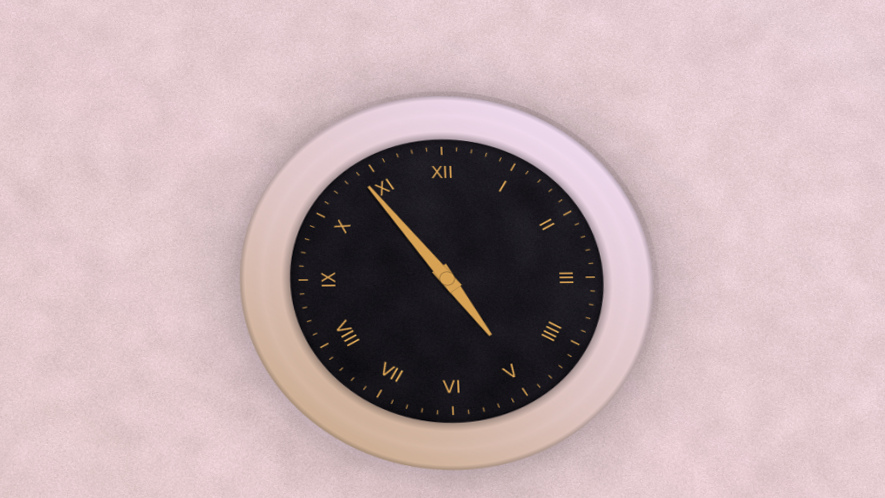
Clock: 4:54
